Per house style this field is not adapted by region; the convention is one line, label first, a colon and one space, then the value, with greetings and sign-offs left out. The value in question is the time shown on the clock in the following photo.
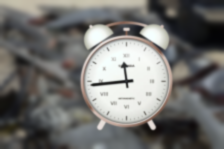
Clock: 11:44
